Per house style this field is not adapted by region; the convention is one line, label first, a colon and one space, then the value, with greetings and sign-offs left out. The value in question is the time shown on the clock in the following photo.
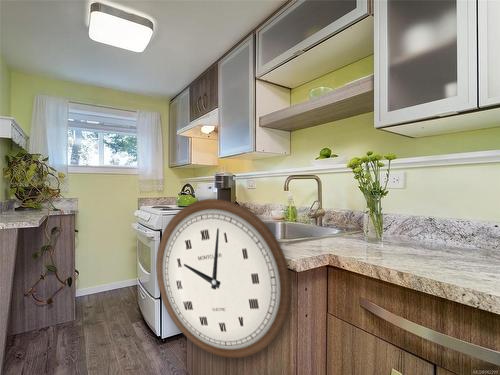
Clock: 10:03
